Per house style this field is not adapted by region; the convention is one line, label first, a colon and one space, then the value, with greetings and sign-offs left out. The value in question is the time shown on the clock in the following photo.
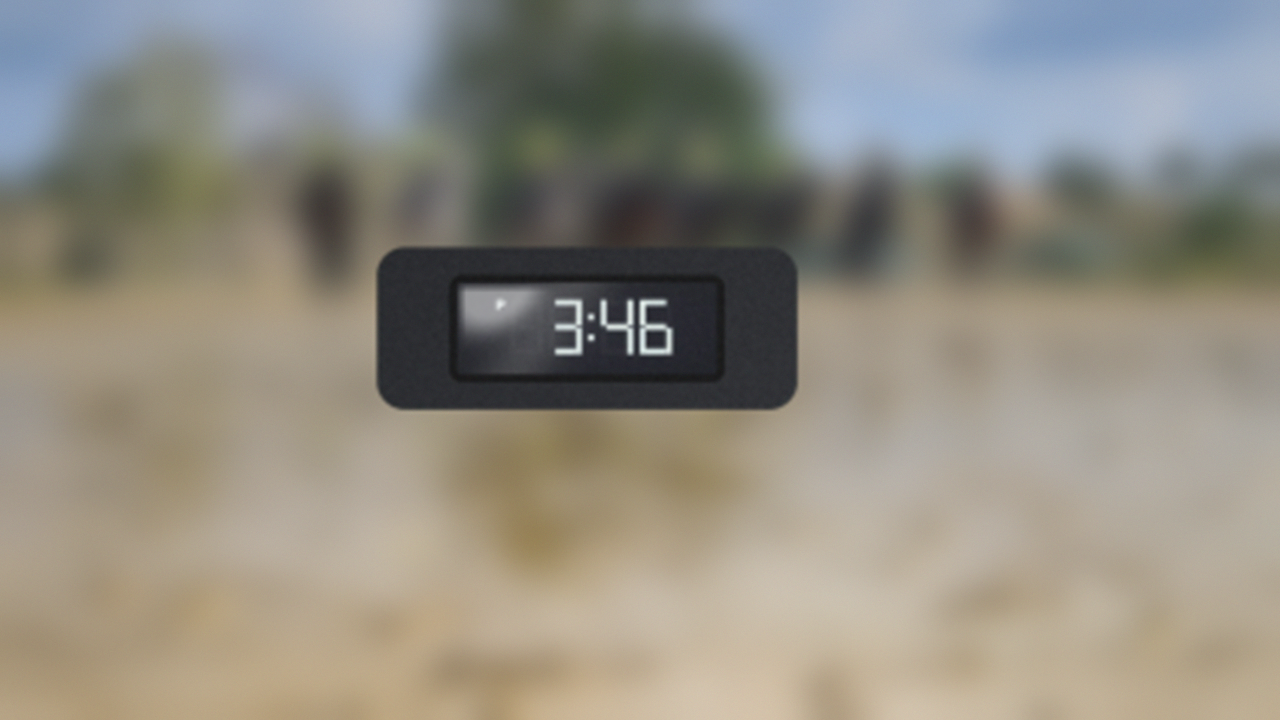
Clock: 3:46
